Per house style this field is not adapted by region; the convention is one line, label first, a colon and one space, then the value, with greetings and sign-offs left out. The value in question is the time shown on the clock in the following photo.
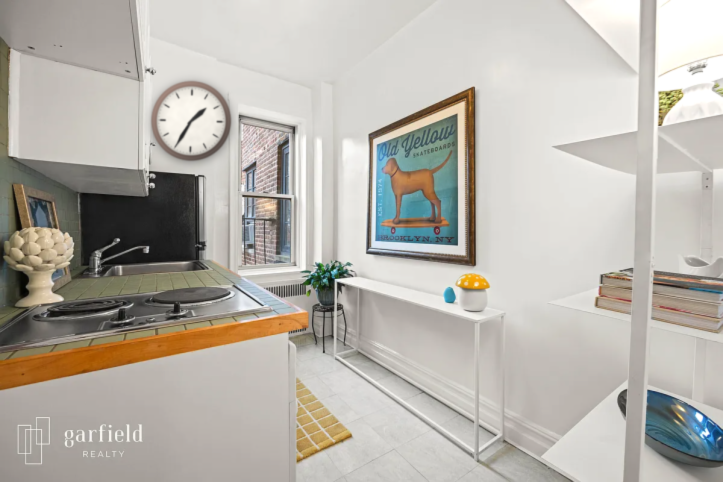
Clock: 1:35
